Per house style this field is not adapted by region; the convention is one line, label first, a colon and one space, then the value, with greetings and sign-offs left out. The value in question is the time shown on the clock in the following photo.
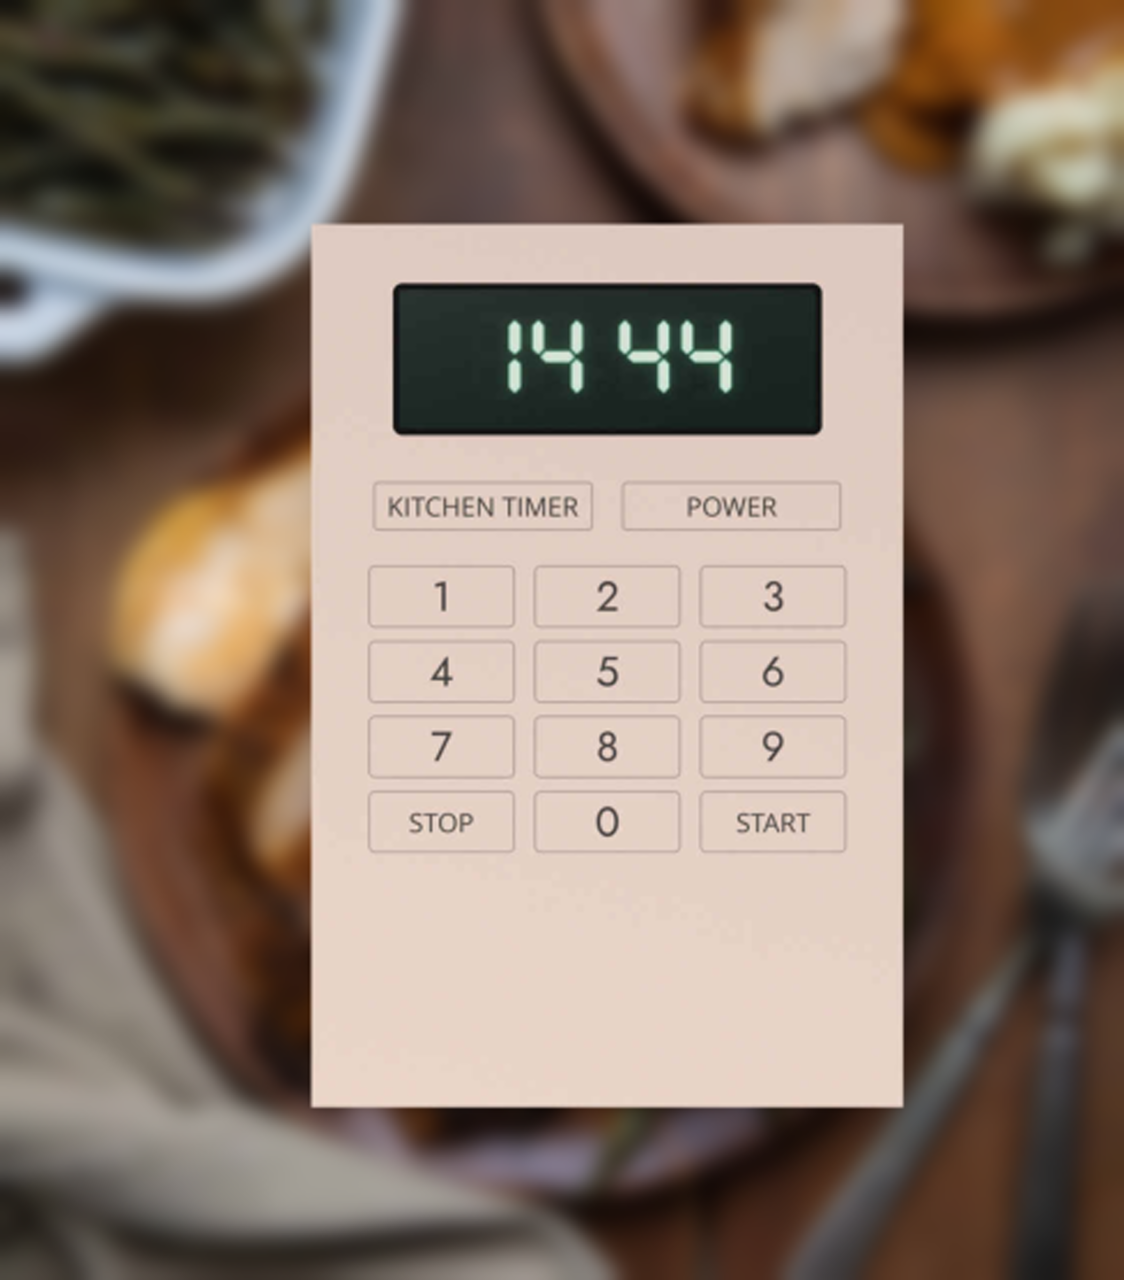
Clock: 14:44
